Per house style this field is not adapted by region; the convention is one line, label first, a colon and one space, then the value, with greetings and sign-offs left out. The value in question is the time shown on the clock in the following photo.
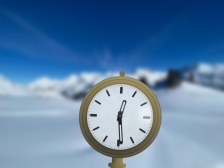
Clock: 12:29
